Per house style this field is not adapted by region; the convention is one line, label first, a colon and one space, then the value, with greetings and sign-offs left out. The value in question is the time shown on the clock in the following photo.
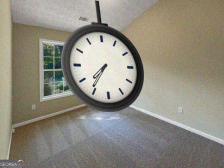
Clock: 7:36
